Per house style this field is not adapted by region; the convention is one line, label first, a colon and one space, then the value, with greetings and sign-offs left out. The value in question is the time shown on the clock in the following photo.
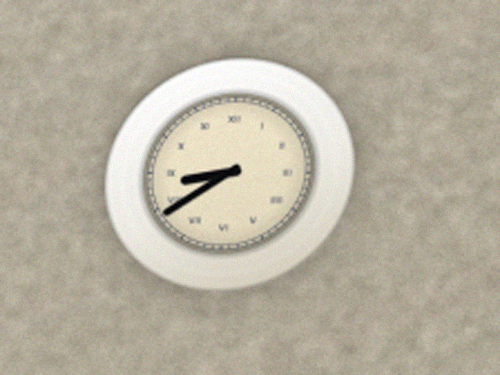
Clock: 8:39
